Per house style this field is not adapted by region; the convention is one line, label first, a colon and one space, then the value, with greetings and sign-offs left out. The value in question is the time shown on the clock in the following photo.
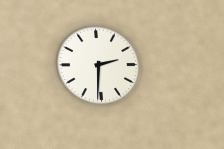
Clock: 2:31
